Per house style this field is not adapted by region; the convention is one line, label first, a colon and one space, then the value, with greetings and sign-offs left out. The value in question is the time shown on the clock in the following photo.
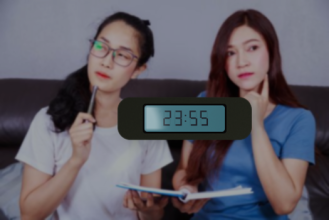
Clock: 23:55
